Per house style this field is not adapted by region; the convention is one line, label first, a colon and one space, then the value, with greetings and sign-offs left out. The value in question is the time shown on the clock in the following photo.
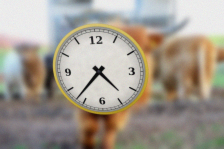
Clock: 4:37
